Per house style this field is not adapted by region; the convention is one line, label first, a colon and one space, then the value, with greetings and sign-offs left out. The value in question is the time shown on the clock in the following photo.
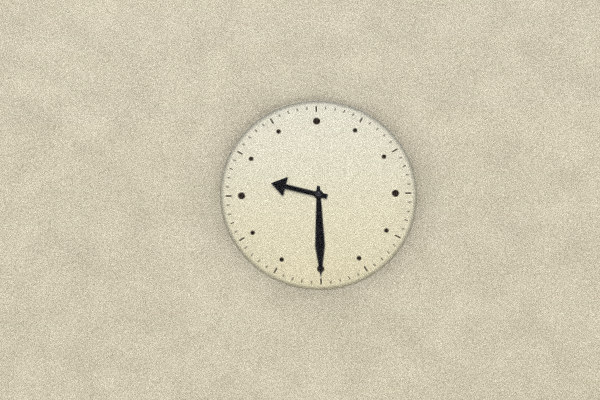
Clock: 9:30
